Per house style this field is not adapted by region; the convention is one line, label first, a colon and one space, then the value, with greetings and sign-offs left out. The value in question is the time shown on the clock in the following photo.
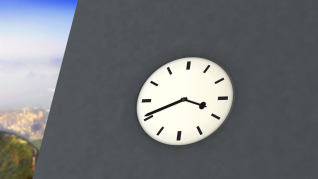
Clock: 3:41
